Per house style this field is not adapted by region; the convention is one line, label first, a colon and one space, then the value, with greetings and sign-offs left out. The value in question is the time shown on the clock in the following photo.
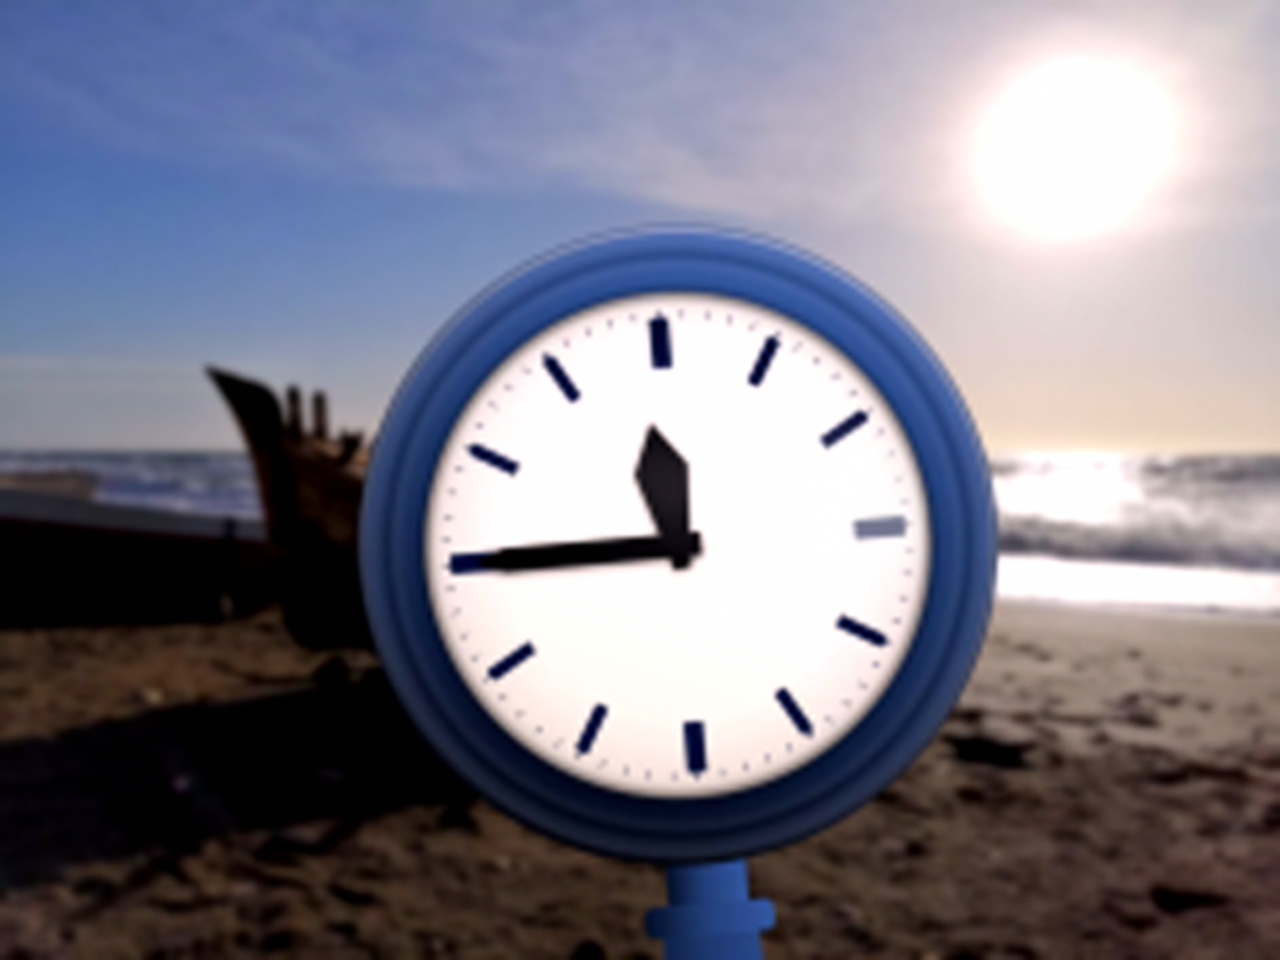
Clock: 11:45
